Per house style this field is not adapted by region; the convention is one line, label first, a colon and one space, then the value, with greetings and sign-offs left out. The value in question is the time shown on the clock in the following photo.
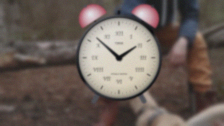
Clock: 1:52
